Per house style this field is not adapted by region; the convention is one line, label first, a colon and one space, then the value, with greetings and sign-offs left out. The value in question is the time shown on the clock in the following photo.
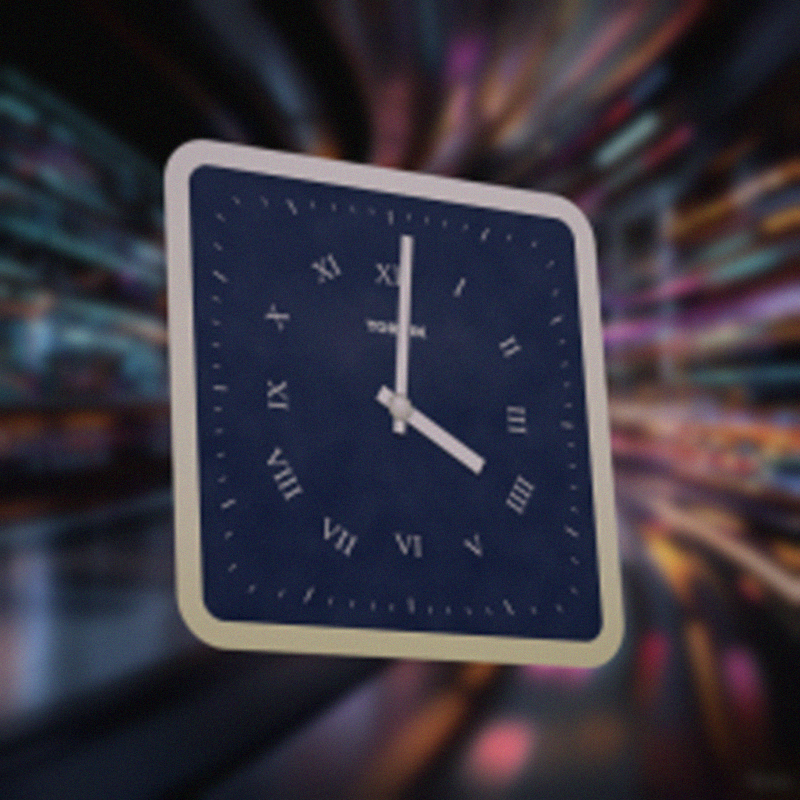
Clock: 4:01
